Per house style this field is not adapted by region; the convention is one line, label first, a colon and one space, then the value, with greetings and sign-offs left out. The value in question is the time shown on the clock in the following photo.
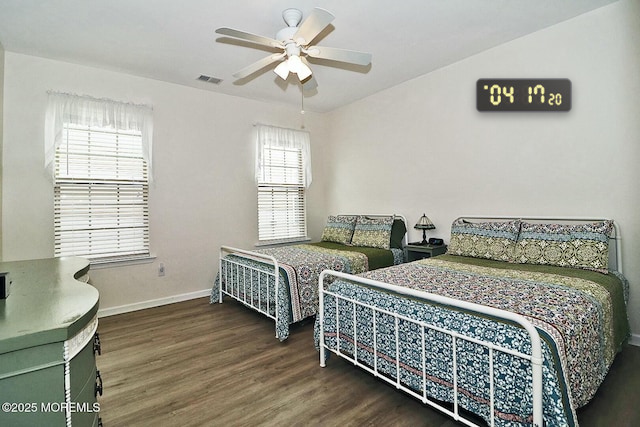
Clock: 4:17:20
